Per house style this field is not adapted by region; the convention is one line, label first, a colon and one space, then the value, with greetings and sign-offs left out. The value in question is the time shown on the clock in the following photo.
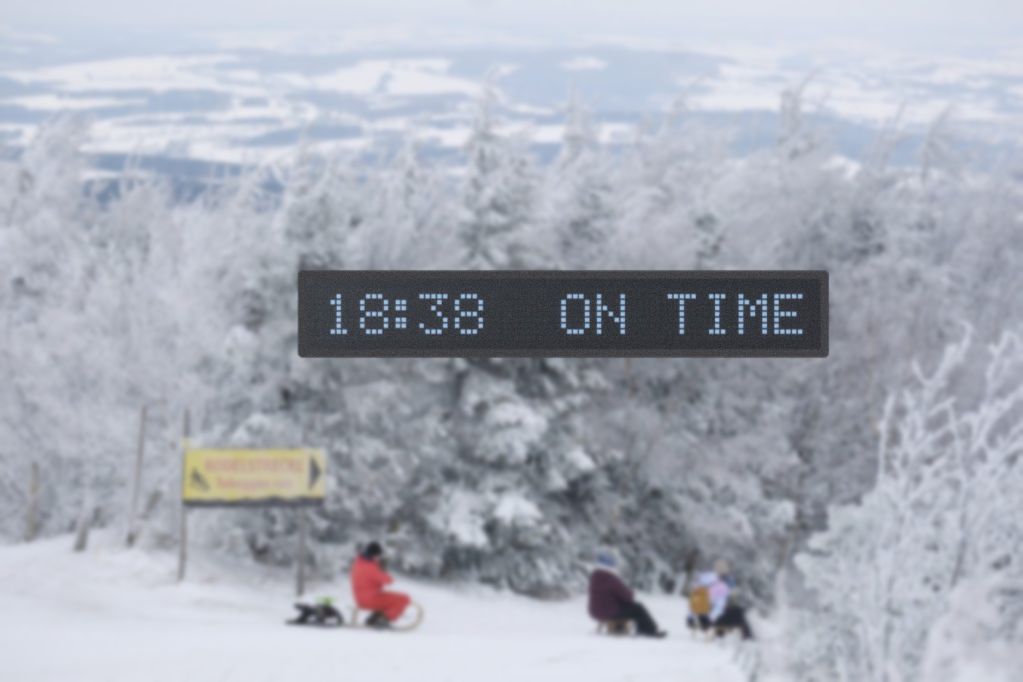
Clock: 18:38
